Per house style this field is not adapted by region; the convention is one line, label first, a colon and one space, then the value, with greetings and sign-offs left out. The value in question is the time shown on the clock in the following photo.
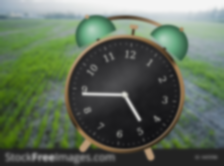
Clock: 4:44
